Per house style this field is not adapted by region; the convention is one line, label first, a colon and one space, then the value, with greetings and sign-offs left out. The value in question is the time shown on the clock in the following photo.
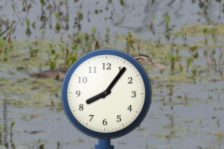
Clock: 8:06
